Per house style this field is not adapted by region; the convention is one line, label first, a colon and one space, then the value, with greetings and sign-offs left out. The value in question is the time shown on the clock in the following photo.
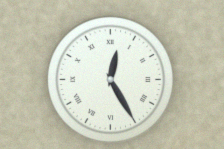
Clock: 12:25
